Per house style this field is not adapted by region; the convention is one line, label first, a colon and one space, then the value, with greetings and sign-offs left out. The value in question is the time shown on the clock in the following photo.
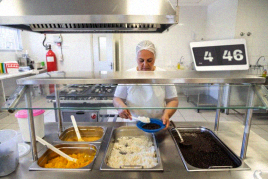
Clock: 4:46
